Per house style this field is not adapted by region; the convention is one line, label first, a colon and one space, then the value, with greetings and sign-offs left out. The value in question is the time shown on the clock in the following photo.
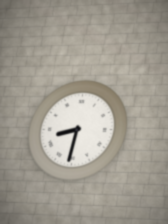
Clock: 8:31
